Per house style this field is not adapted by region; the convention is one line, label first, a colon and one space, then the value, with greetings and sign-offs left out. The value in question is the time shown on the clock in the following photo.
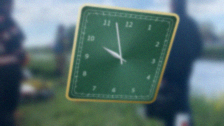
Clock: 9:57
